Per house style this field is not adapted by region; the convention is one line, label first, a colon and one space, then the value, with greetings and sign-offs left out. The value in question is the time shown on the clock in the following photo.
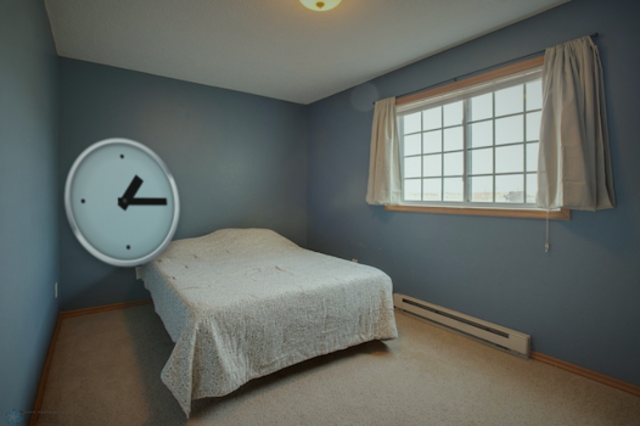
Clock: 1:15
